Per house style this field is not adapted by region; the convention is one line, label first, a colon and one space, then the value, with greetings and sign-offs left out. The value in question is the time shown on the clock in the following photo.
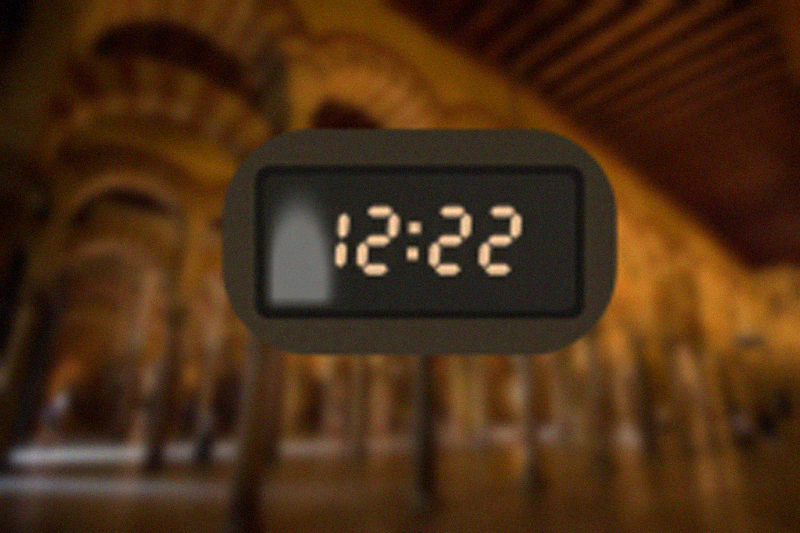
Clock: 12:22
